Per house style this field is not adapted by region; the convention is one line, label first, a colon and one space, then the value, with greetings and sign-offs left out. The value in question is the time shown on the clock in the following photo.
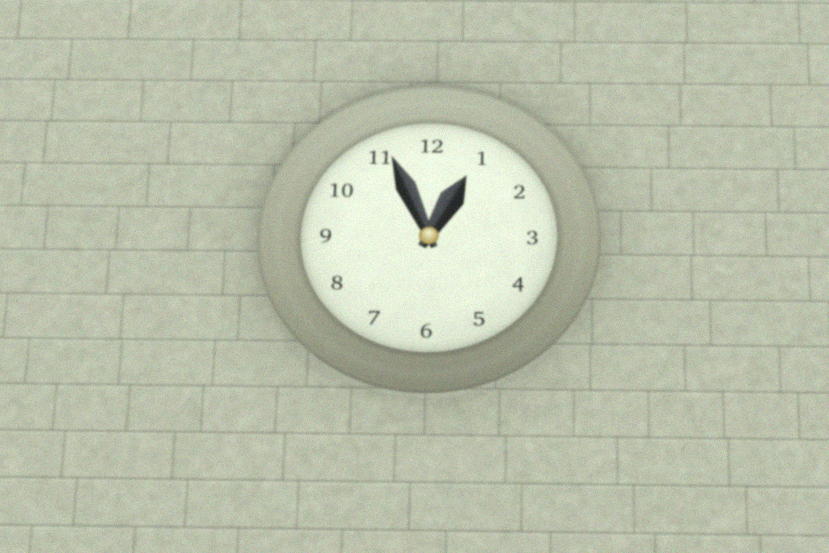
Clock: 12:56
